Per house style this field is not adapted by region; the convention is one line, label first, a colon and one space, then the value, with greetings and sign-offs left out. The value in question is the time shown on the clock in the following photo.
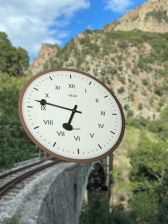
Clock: 6:47
